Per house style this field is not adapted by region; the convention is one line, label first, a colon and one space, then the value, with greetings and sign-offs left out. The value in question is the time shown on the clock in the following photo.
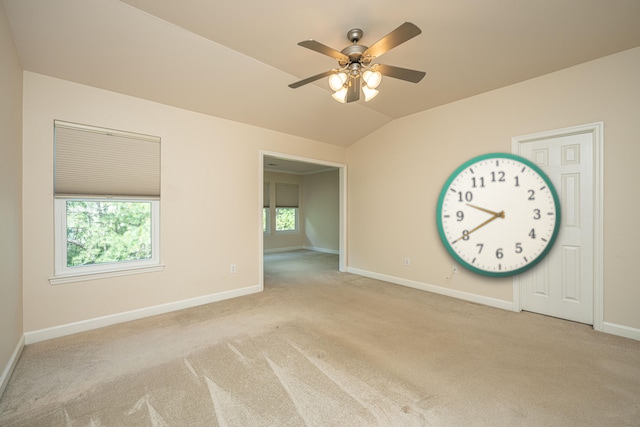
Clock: 9:40
